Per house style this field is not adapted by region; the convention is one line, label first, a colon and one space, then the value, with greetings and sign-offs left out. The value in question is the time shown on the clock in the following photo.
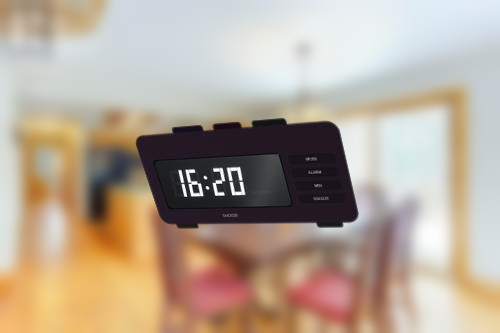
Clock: 16:20
